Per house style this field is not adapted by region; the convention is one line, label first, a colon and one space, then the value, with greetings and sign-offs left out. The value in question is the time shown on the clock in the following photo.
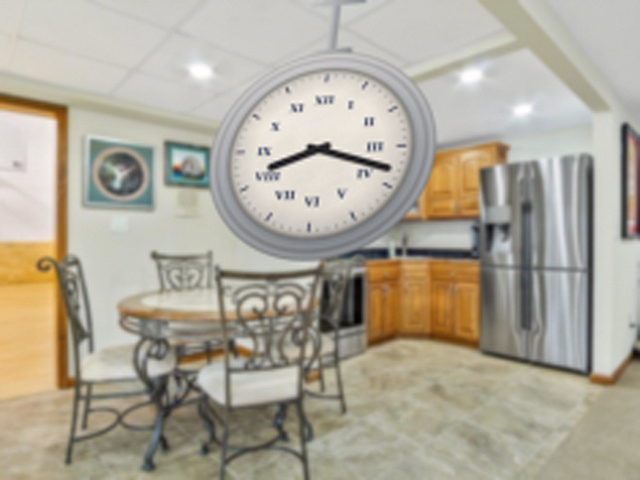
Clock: 8:18
